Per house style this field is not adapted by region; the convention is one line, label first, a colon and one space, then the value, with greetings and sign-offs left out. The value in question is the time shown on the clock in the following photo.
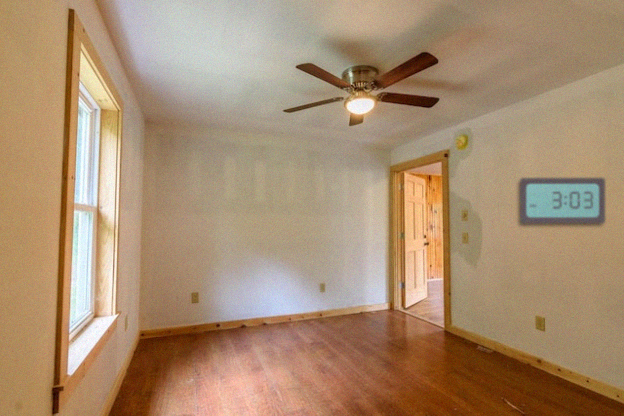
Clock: 3:03
